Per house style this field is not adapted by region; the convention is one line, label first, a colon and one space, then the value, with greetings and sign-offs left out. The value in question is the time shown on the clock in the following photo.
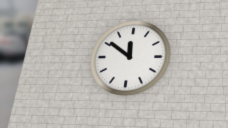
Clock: 11:51
